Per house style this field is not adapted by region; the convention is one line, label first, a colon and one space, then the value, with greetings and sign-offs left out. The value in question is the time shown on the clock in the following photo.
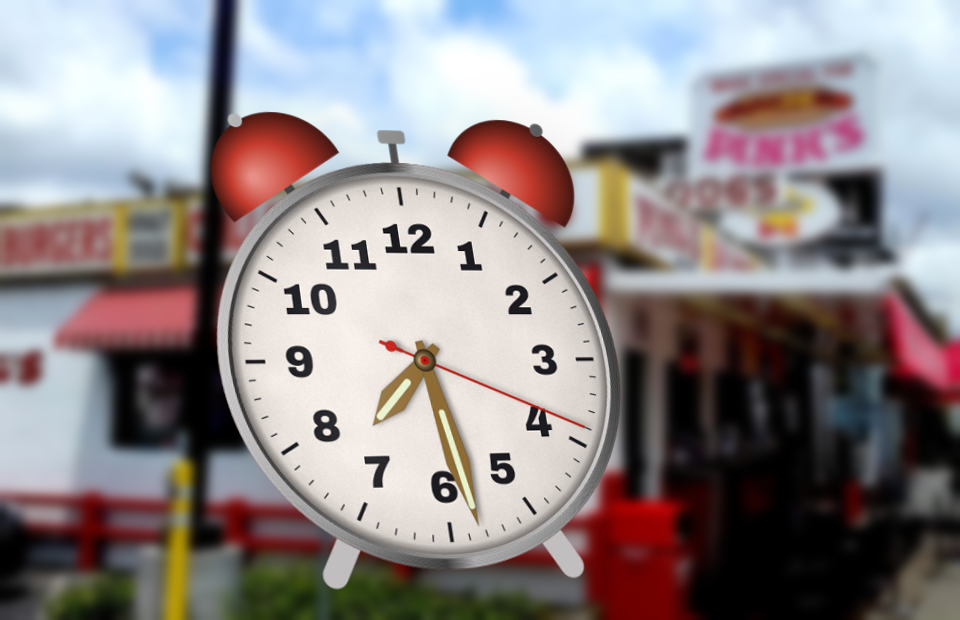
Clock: 7:28:19
